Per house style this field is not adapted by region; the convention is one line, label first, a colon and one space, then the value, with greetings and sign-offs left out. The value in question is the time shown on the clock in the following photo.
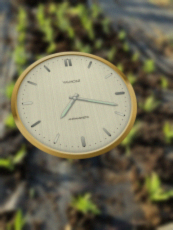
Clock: 7:18
